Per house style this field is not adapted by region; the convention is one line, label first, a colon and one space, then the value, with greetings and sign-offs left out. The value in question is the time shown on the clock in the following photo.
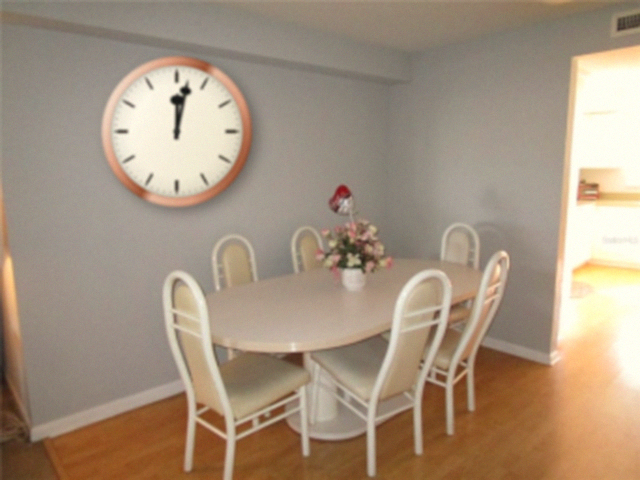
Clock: 12:02
